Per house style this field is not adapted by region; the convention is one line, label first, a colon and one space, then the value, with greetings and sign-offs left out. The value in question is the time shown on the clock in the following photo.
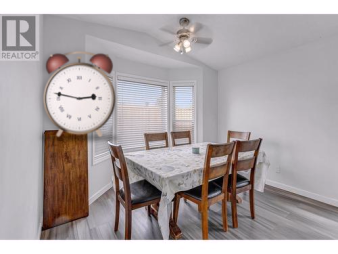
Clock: 2:47
